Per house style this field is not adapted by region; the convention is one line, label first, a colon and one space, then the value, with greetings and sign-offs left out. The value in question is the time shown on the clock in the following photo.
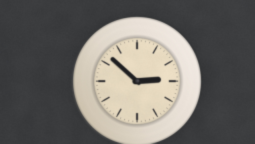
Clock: 2:52
